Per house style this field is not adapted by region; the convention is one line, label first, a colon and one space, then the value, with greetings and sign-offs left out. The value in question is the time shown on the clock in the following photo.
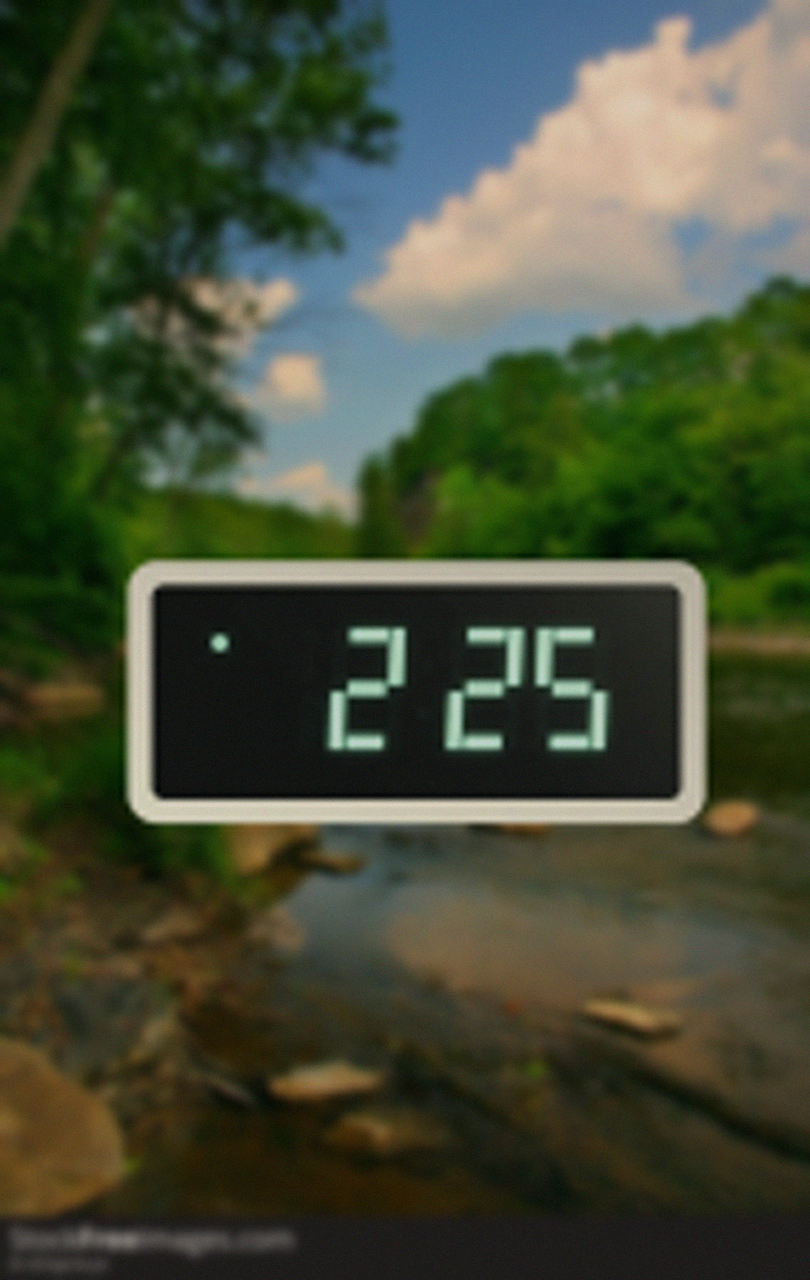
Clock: 2:25
